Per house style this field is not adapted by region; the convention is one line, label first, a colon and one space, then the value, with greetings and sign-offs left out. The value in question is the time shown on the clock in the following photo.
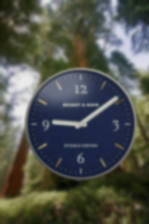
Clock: 9:09
